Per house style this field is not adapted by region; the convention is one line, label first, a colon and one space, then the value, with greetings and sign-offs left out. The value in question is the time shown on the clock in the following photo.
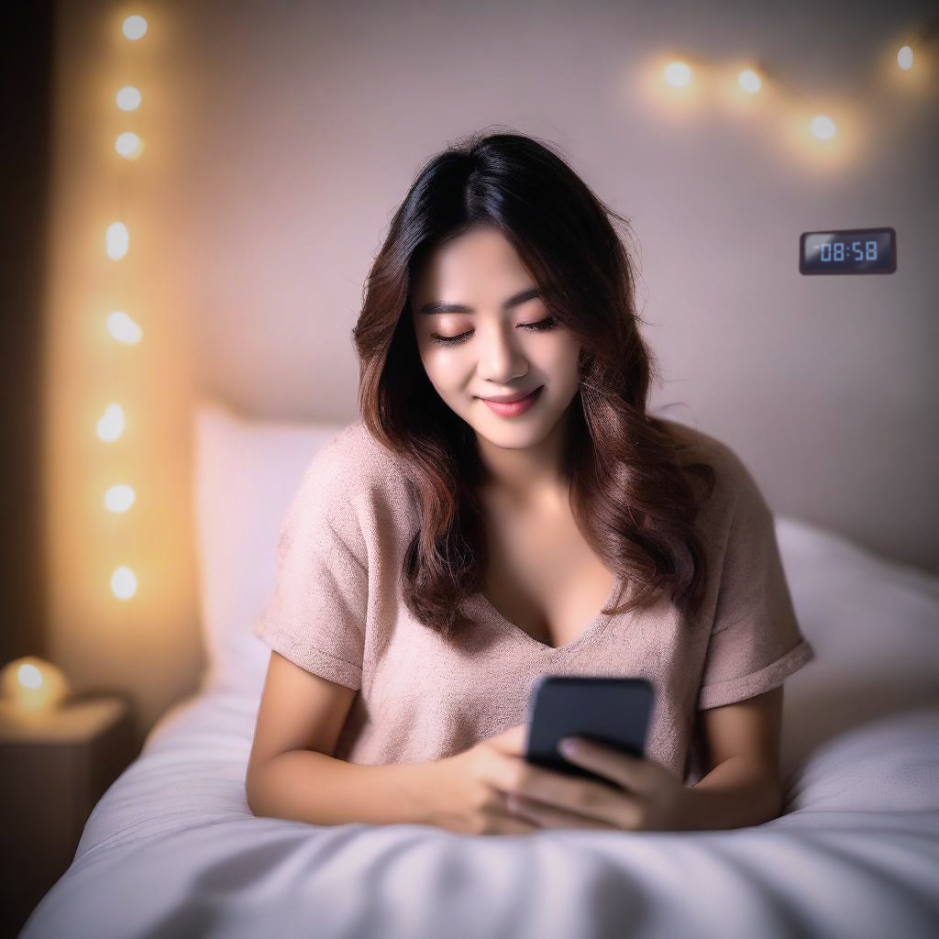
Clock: 8:58
